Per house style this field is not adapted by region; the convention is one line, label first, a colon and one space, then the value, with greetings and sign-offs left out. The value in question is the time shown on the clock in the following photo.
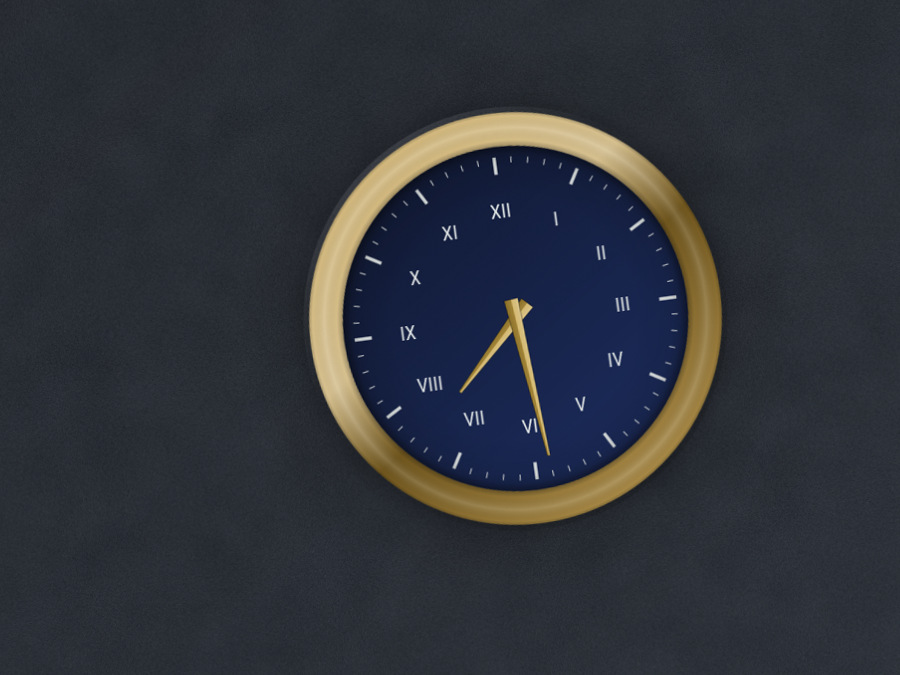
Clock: 7:29
